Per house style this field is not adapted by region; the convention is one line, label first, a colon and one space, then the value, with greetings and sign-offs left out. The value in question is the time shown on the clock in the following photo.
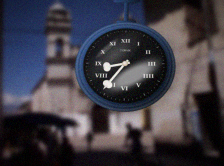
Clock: 8:36
